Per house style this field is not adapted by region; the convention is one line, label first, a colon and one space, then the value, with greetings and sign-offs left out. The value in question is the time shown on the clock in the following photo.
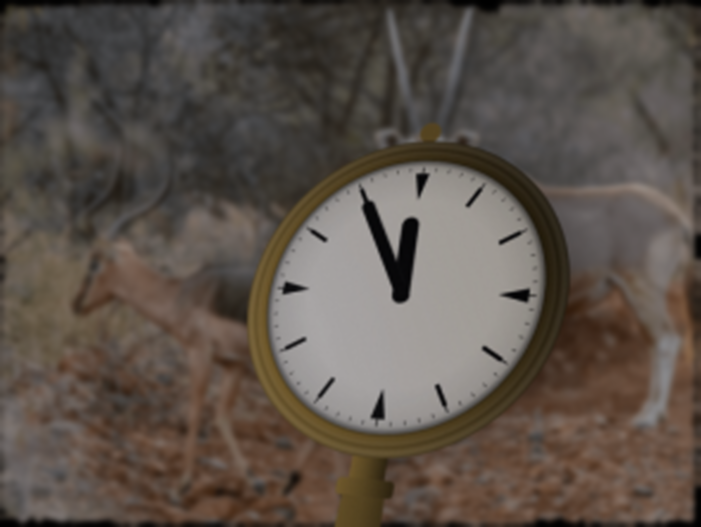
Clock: 11:55
